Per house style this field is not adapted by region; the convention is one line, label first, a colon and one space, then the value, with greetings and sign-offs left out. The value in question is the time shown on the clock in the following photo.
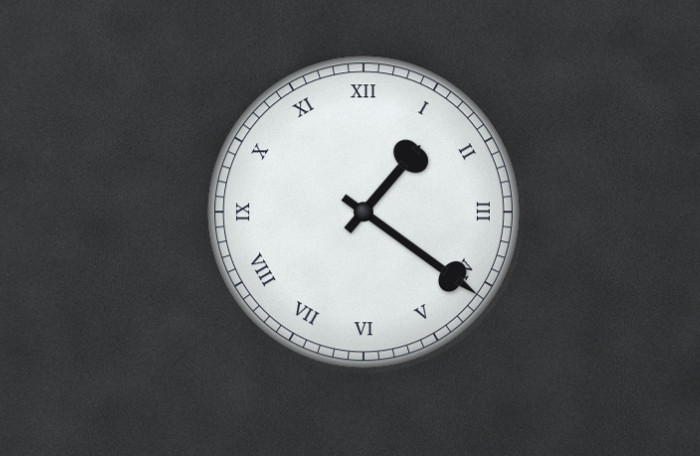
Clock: 1:21
